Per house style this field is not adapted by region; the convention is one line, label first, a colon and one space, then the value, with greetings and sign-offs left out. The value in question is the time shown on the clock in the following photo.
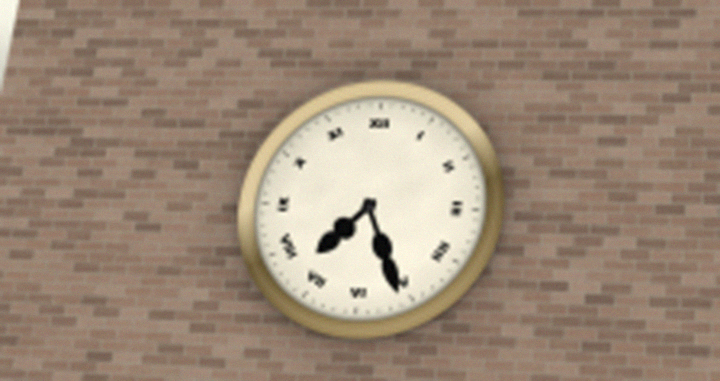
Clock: 7:26
